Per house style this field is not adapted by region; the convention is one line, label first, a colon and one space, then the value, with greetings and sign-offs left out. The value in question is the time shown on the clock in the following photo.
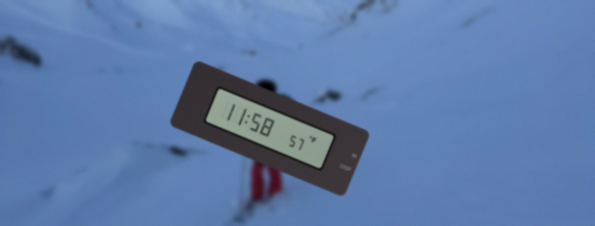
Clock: 11:58
